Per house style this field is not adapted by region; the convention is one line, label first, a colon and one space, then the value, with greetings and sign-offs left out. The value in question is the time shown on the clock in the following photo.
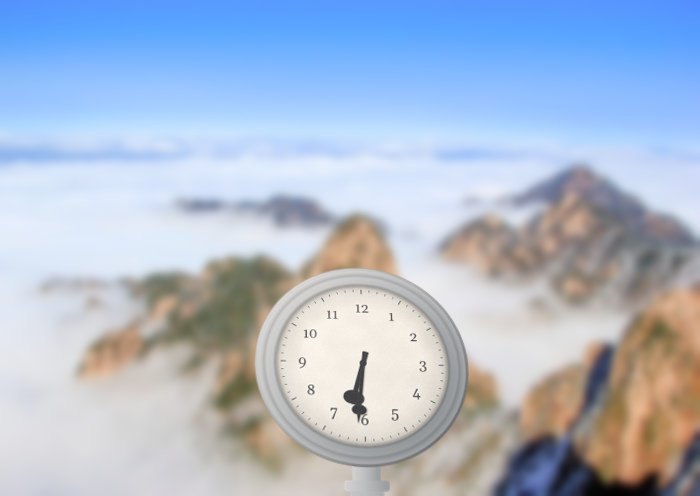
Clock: 6:31
